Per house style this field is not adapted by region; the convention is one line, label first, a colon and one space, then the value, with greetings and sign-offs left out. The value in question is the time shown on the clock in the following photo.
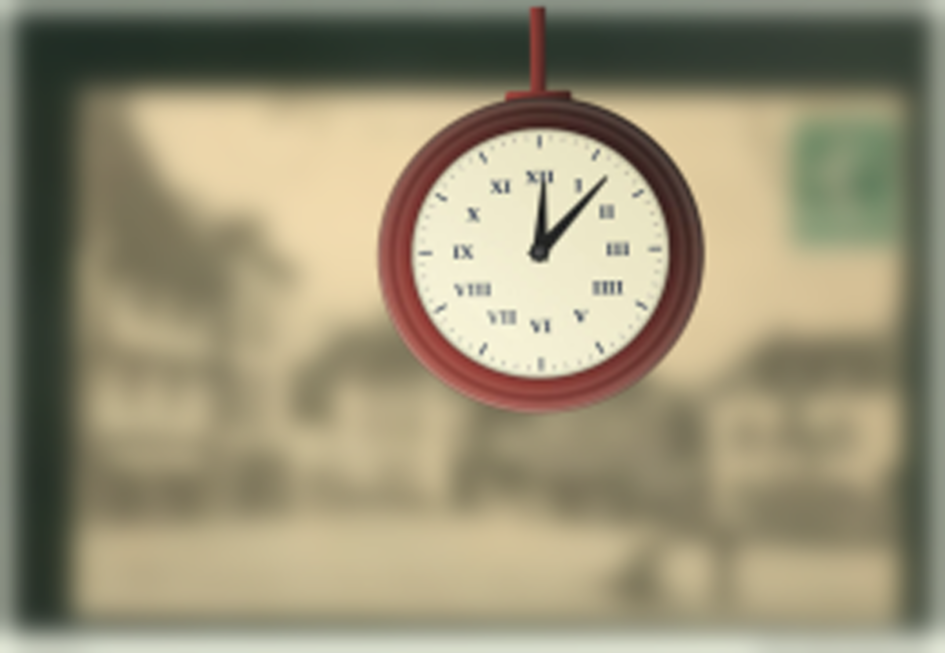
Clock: 12:07
